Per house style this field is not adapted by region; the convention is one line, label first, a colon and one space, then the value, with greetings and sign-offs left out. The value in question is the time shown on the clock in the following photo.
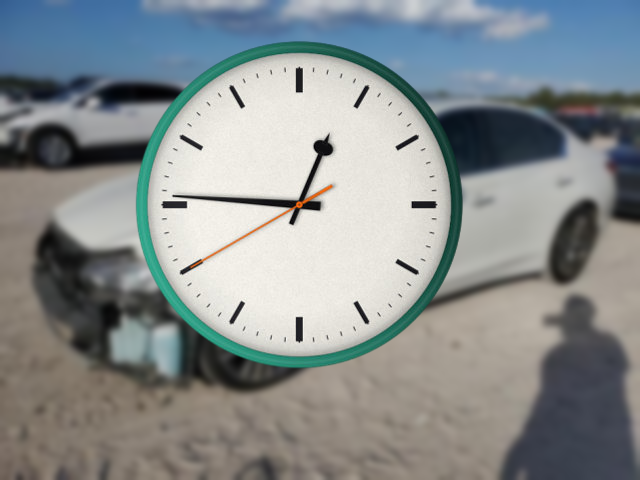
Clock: 12:45:40
